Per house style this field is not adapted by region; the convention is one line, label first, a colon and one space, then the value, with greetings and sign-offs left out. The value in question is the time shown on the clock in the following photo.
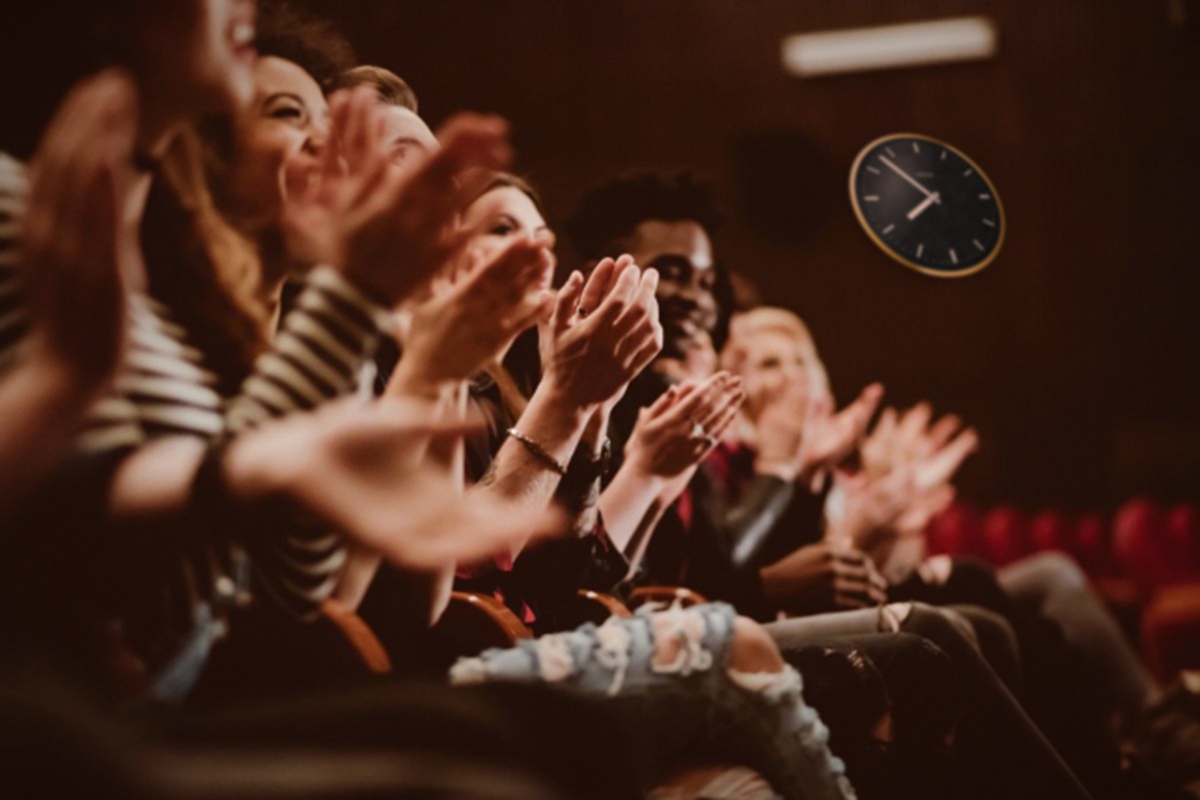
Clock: 7:53
